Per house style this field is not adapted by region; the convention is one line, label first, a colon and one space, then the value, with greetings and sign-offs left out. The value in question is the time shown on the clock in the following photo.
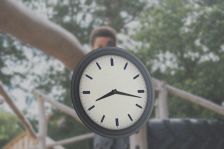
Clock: 8:17
